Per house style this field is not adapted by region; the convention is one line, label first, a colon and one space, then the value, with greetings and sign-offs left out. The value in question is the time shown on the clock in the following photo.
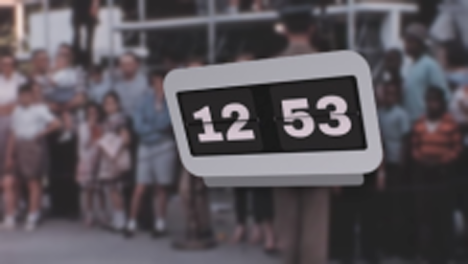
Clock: 12:53
